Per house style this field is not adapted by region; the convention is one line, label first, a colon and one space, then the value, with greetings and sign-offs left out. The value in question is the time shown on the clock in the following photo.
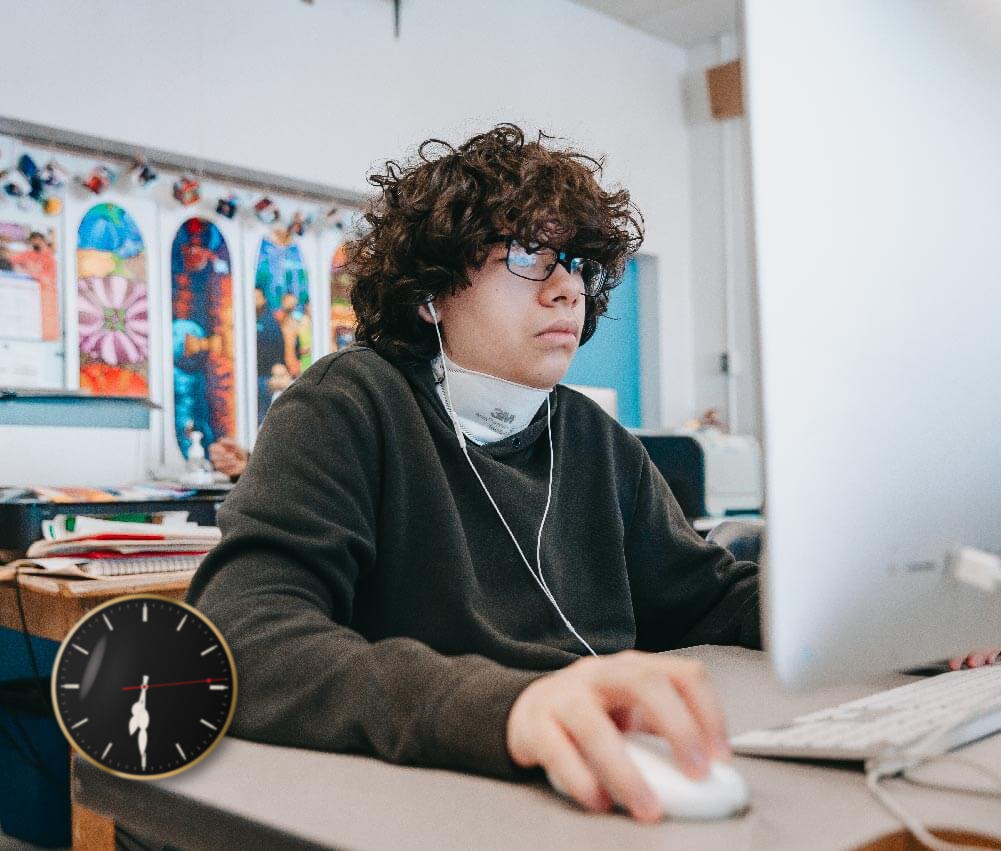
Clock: 6:30:14
